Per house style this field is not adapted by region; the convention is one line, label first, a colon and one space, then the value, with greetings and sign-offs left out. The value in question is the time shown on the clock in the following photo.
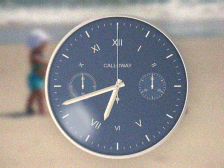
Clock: 6:42
